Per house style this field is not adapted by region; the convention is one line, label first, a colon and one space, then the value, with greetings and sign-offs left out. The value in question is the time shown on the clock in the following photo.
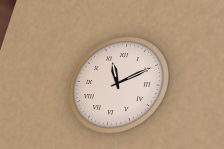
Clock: 11:10
